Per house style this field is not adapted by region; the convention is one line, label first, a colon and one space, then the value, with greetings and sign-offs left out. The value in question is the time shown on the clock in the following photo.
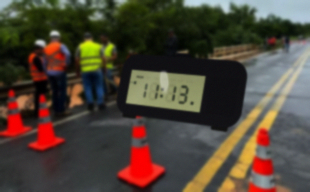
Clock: 11:13
